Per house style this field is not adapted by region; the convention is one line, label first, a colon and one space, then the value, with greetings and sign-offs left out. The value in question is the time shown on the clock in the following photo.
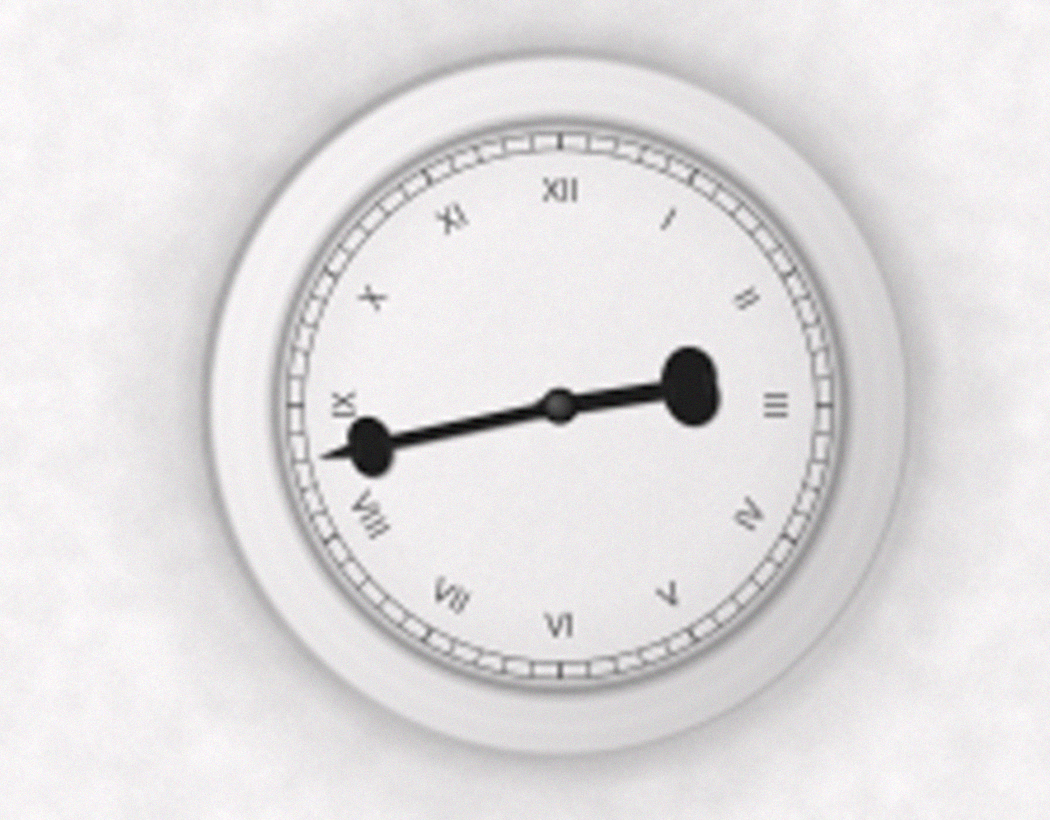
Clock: 2:43
